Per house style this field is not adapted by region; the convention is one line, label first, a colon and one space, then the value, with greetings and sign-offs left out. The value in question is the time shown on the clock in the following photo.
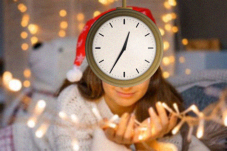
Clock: 12:35
